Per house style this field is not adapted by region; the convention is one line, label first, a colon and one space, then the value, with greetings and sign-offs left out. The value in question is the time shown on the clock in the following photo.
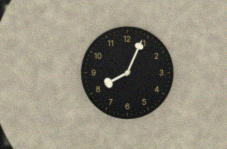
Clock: 8:04
